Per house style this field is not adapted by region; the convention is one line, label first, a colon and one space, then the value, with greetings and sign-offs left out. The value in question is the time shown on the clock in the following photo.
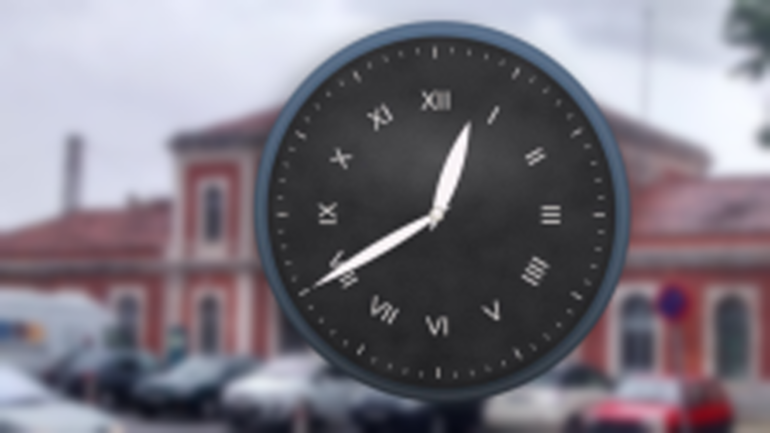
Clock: 12:40
